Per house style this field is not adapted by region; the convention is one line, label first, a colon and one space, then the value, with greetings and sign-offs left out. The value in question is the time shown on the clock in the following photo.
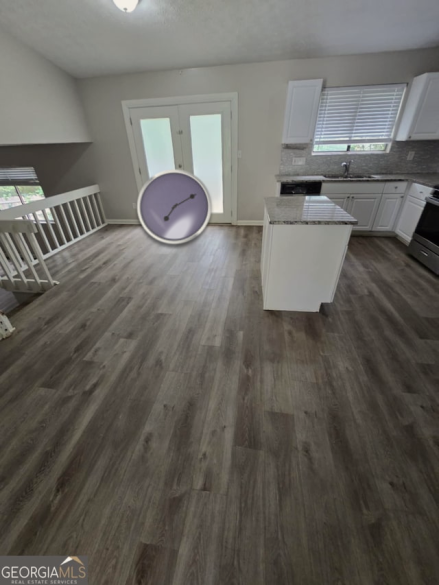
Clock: 7:10
